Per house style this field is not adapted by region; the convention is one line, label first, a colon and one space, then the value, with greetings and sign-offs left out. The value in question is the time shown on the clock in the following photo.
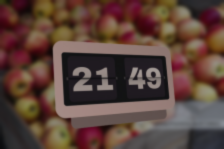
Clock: 21:49
